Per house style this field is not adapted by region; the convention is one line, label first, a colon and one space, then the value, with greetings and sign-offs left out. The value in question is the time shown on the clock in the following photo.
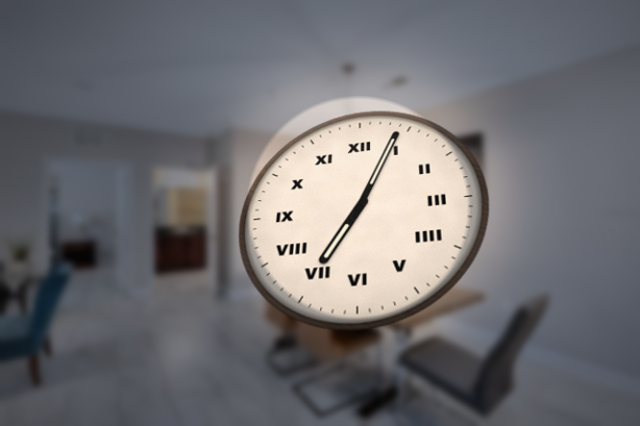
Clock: 7:04
